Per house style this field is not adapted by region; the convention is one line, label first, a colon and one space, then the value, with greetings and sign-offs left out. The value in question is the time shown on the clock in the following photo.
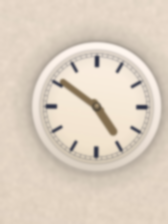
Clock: 4:51
